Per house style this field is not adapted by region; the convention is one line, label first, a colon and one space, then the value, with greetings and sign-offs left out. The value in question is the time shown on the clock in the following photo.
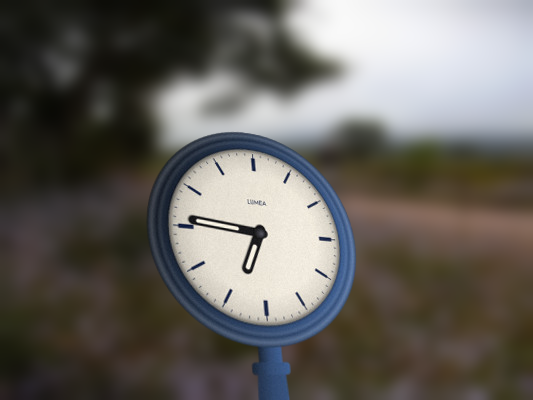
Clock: 6:46
